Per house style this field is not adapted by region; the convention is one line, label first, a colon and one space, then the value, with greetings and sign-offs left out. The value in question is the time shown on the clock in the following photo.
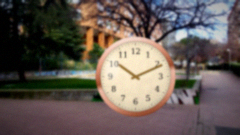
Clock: 10:11
